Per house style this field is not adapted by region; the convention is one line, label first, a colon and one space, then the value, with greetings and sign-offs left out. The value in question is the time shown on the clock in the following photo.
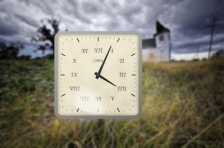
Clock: 4:04
